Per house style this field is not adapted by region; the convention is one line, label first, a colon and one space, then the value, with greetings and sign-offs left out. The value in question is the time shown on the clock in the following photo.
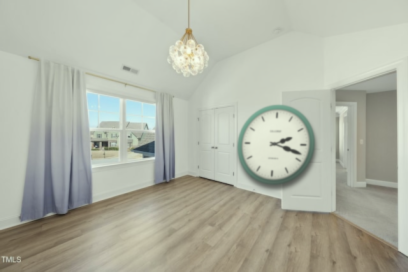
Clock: 2:18
